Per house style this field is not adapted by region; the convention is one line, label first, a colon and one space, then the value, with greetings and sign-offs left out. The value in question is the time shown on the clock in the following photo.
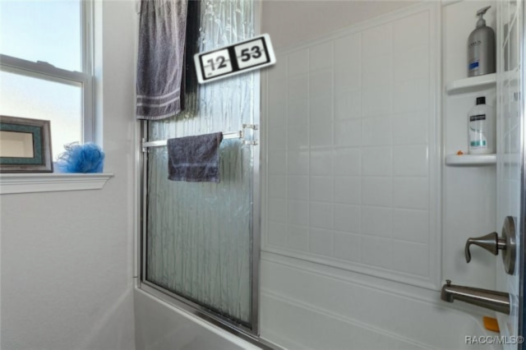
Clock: 12:53
